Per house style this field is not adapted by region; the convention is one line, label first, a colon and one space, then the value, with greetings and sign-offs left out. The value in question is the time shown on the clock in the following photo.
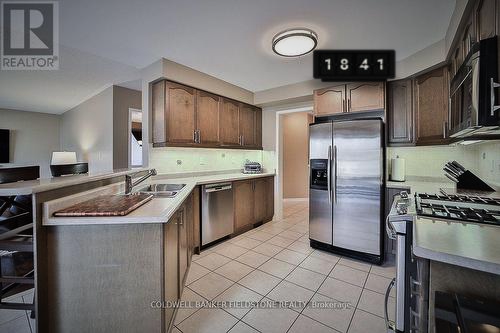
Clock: 18:41
